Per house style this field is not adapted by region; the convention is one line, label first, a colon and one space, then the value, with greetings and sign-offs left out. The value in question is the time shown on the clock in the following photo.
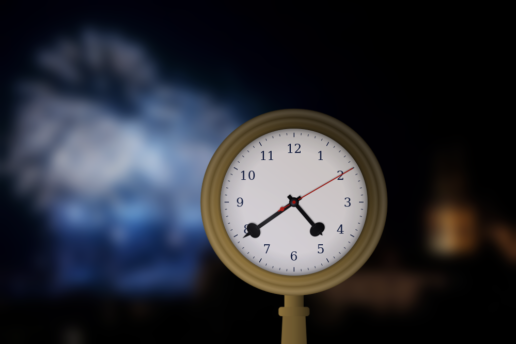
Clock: 4:39:10
